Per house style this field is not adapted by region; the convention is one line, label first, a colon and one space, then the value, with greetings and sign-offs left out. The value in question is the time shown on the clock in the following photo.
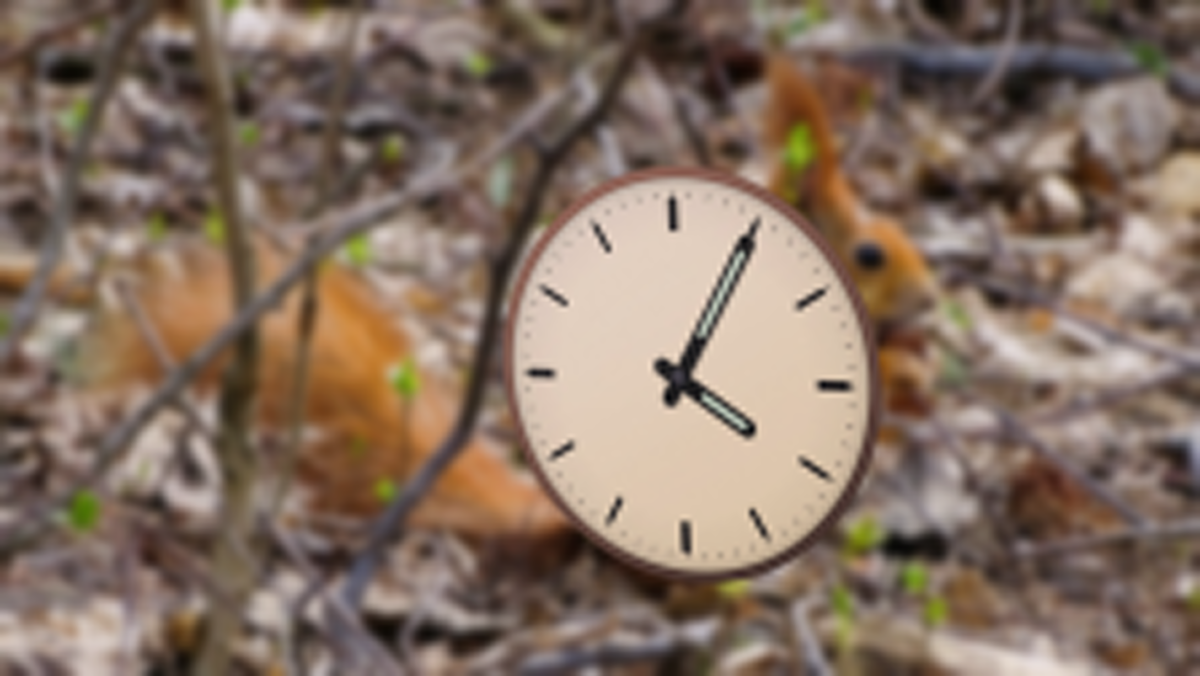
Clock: 4:05
